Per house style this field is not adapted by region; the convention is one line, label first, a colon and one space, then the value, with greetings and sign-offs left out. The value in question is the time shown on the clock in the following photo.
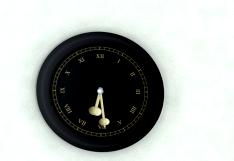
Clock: 6:29
